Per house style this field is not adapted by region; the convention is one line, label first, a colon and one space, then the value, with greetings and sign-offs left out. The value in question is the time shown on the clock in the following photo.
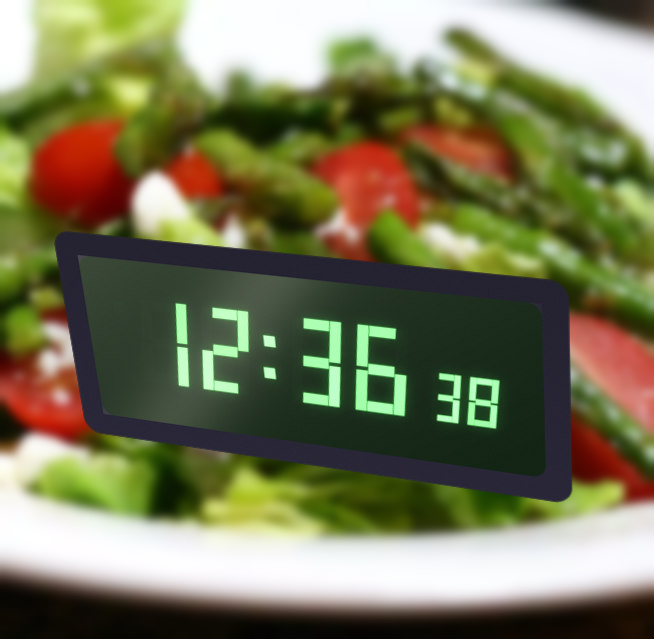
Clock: 12:36:38
